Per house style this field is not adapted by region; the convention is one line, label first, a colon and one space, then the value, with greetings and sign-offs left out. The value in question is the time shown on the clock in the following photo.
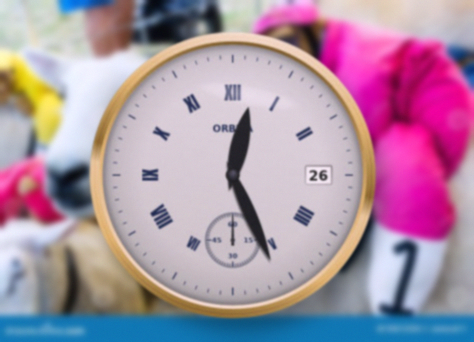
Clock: 12:26
